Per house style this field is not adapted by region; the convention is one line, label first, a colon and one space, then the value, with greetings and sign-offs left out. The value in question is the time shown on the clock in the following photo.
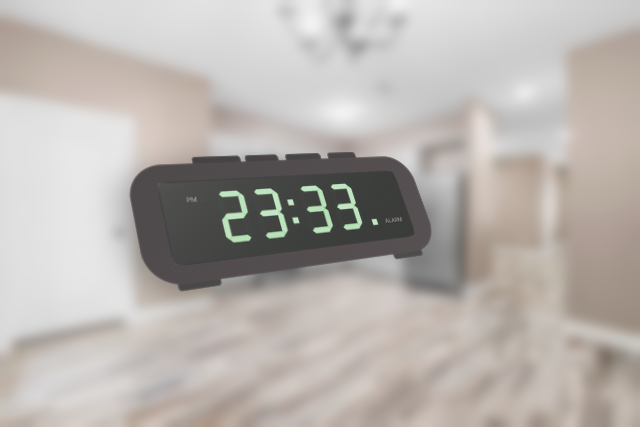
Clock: 23:33
